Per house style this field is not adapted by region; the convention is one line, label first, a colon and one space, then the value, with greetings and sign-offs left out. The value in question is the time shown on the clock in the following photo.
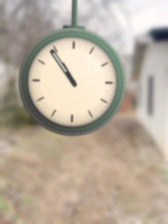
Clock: 10:54
